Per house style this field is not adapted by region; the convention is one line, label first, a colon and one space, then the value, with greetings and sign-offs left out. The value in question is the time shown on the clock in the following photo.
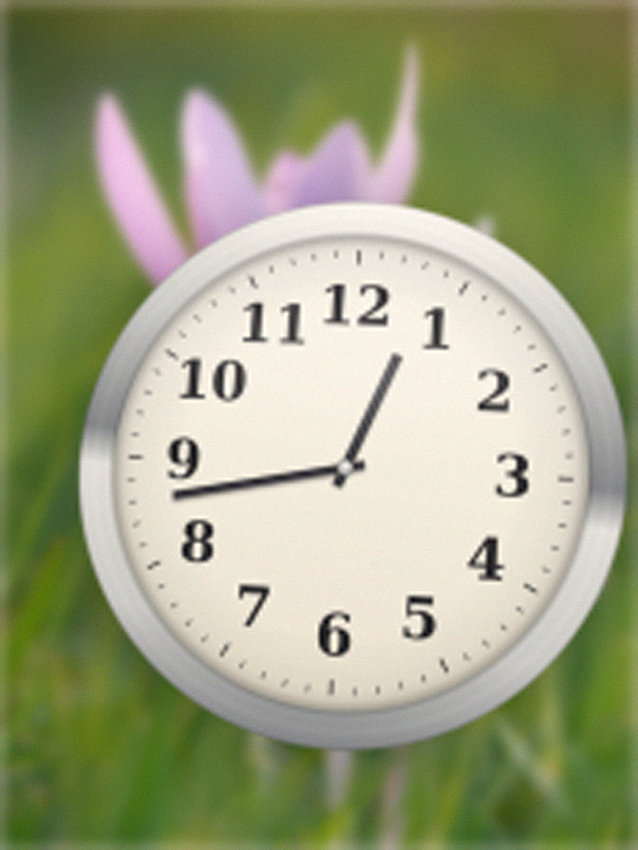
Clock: 12:43
